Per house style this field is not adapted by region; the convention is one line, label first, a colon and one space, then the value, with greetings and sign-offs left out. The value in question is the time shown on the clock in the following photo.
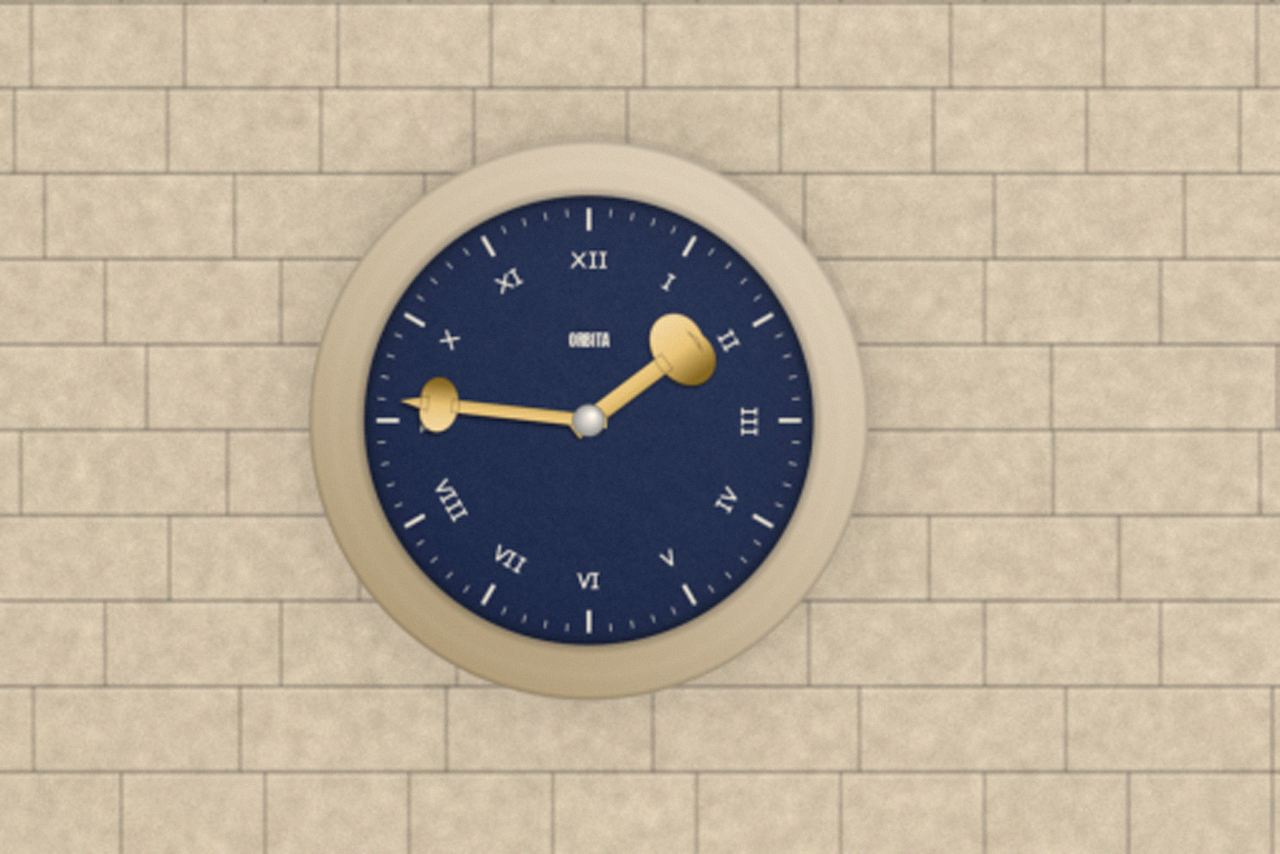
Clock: 1:46
